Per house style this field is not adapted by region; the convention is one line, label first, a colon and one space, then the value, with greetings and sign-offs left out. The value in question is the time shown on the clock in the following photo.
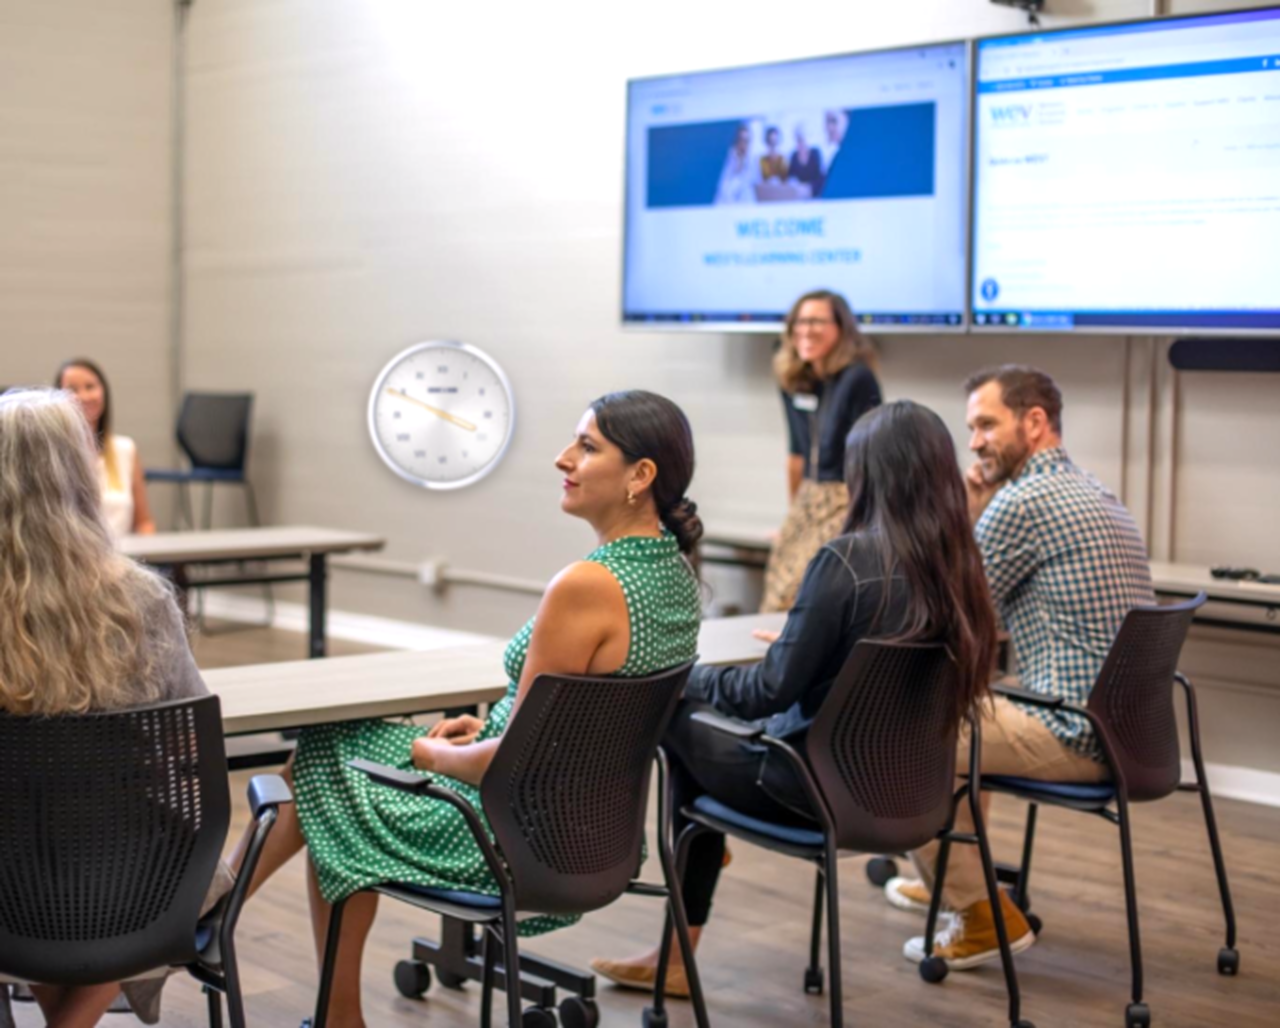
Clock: 3:49
